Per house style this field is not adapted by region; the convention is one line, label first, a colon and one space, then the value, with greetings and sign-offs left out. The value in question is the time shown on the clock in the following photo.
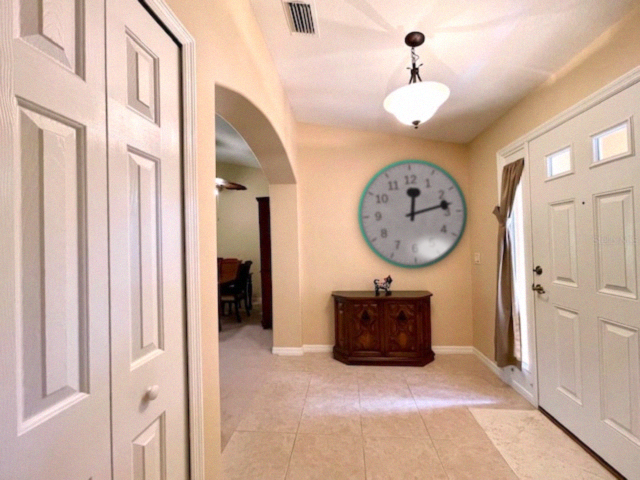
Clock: 12:13
